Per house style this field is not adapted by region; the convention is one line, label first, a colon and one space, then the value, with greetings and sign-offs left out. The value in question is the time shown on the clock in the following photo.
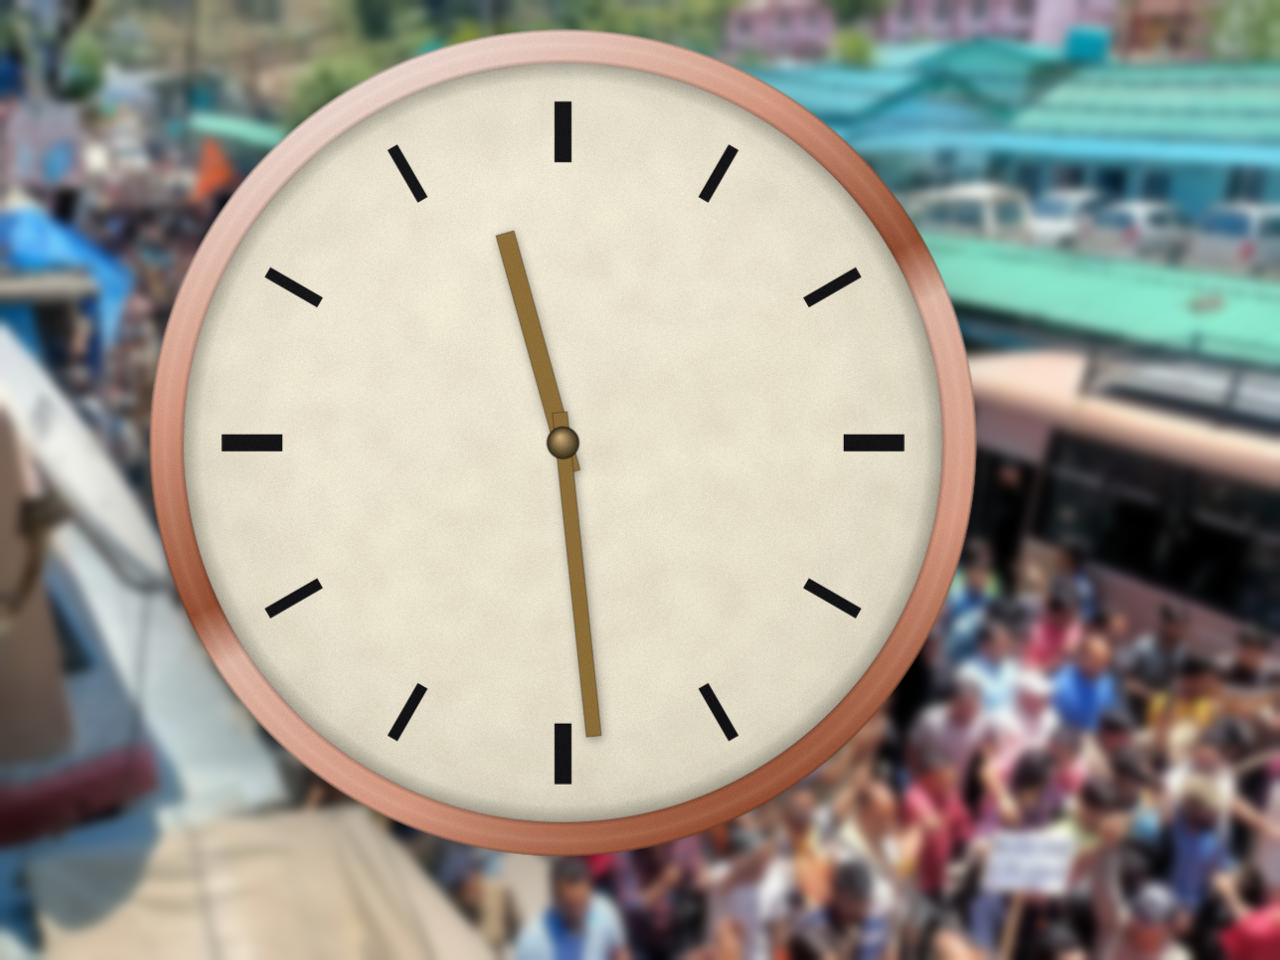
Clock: 11:29
